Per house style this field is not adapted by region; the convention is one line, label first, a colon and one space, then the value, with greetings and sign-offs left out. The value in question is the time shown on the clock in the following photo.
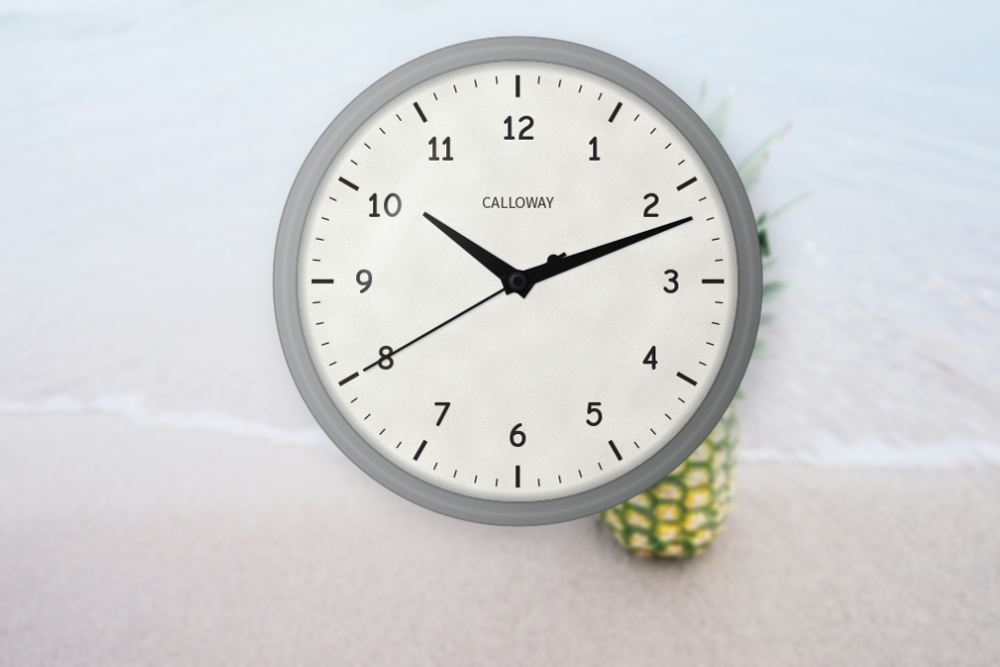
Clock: 10:11:40
